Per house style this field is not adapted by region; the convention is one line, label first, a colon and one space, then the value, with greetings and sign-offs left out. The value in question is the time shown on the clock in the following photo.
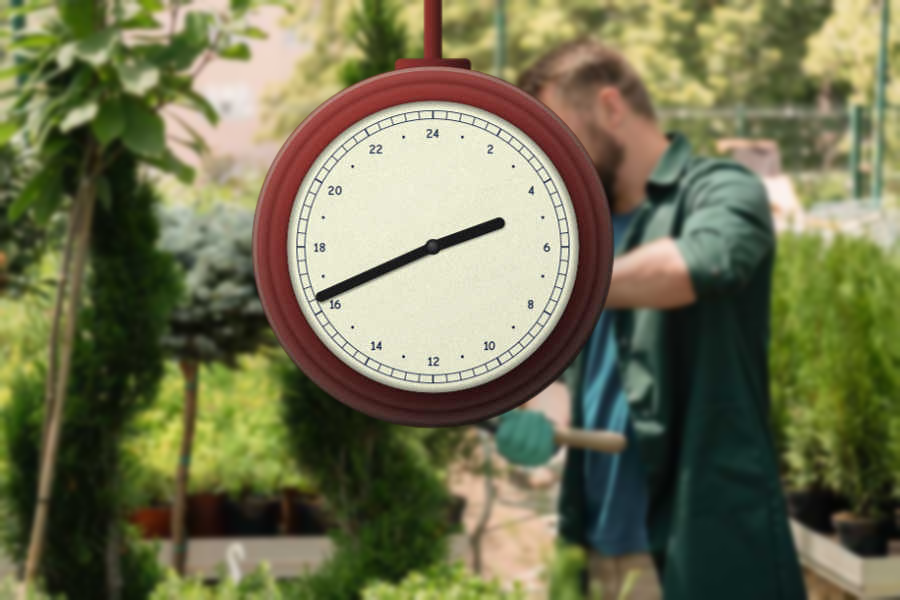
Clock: 4:41
